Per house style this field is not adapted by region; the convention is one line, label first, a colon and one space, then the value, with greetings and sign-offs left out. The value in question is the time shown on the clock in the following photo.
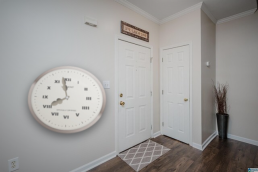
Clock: 7:58
